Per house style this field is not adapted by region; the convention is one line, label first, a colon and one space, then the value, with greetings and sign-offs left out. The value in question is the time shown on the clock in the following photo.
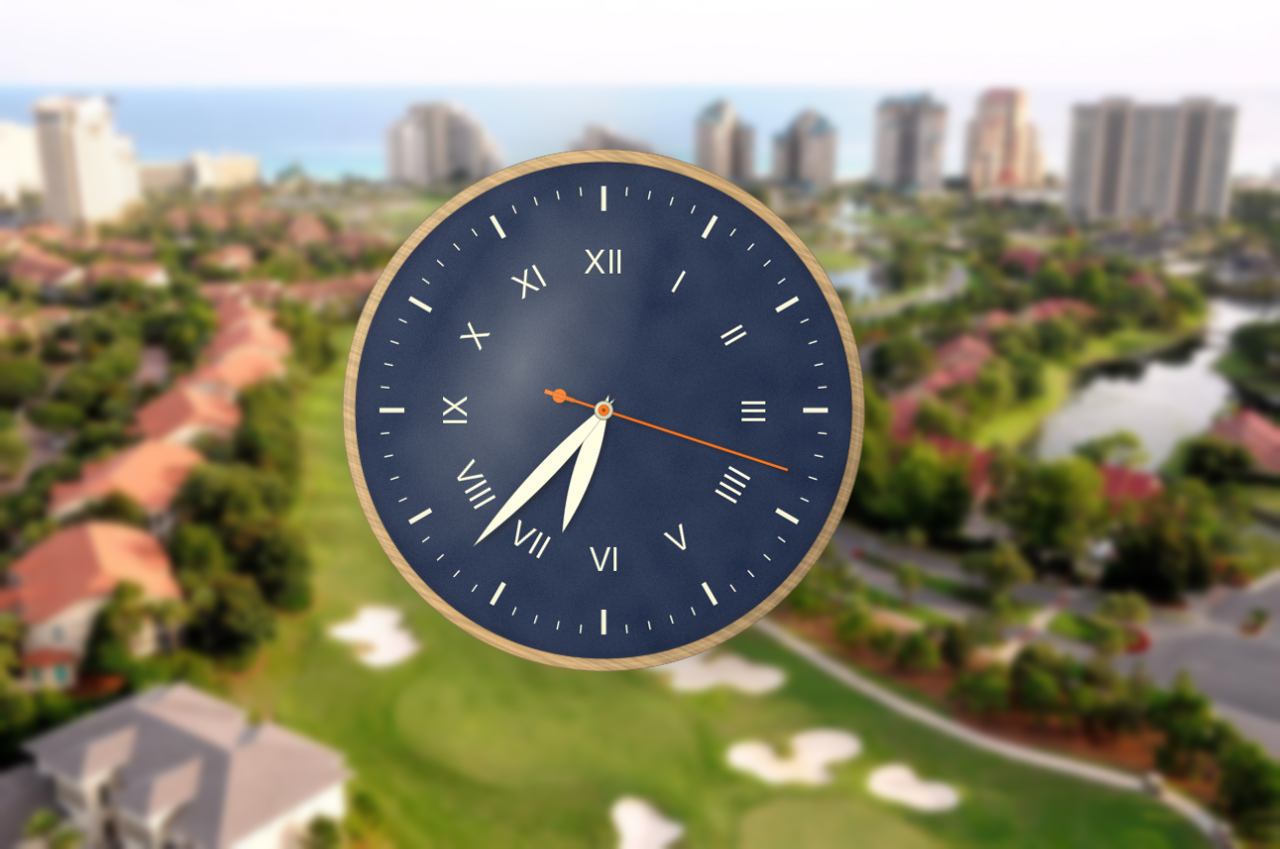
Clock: 6:37:18
